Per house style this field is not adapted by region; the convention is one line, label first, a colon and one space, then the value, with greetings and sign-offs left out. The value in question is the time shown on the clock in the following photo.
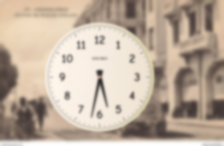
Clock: 5:32
